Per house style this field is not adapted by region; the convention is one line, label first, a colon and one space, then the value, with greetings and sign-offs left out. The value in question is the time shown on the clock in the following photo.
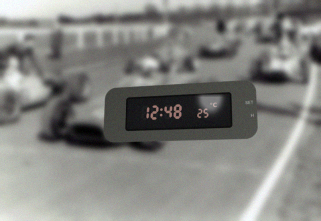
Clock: 12:48
